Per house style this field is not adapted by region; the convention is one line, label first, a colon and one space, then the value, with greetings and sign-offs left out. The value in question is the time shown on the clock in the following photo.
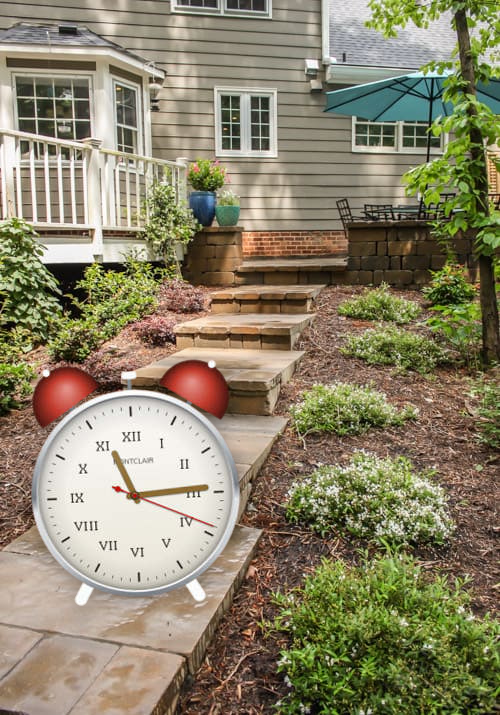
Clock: 11:14:19
